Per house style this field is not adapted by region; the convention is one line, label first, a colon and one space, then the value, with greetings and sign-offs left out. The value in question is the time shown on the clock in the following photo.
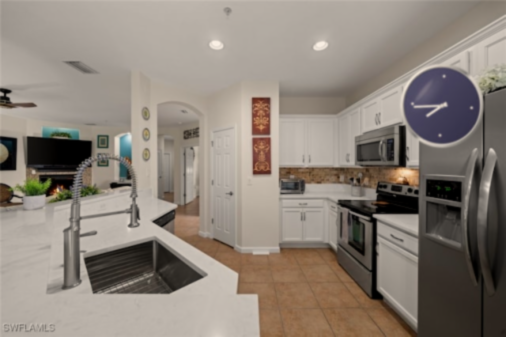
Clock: 7:44
